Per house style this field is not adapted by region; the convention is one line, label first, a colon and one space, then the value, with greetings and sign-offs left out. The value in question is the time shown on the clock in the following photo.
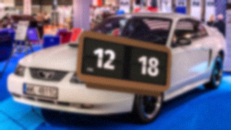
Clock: 12:18
